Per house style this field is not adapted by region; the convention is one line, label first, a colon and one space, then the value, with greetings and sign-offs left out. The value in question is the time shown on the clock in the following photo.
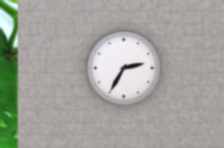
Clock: 2:35
